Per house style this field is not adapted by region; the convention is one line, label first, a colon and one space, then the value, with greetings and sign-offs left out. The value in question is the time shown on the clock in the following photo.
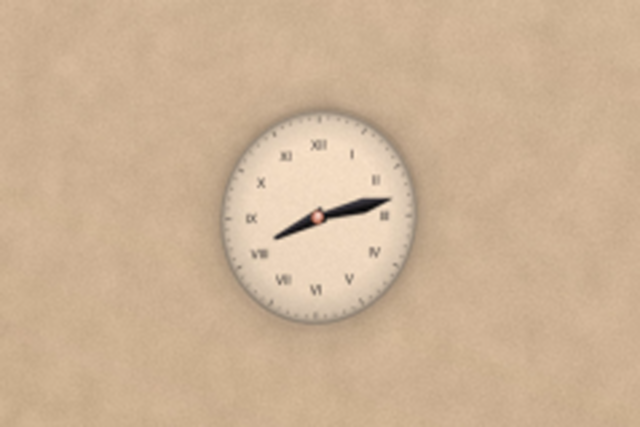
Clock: 8:13
